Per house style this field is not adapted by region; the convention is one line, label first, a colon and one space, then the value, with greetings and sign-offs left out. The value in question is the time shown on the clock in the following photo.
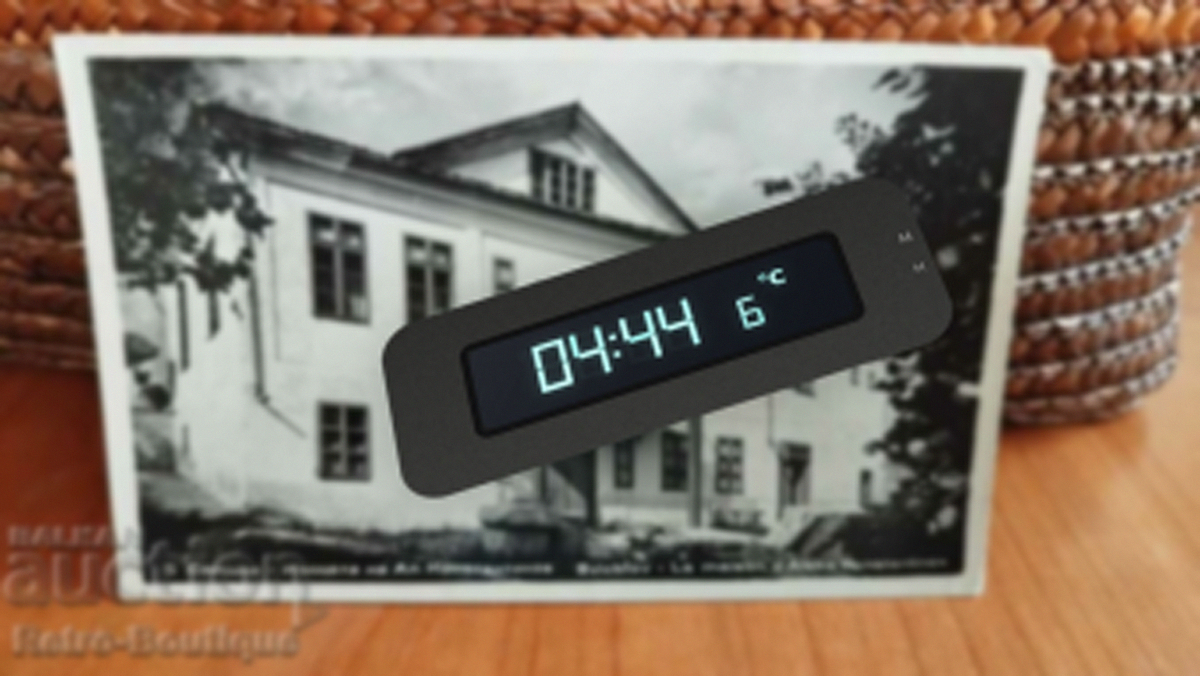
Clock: 4:44
